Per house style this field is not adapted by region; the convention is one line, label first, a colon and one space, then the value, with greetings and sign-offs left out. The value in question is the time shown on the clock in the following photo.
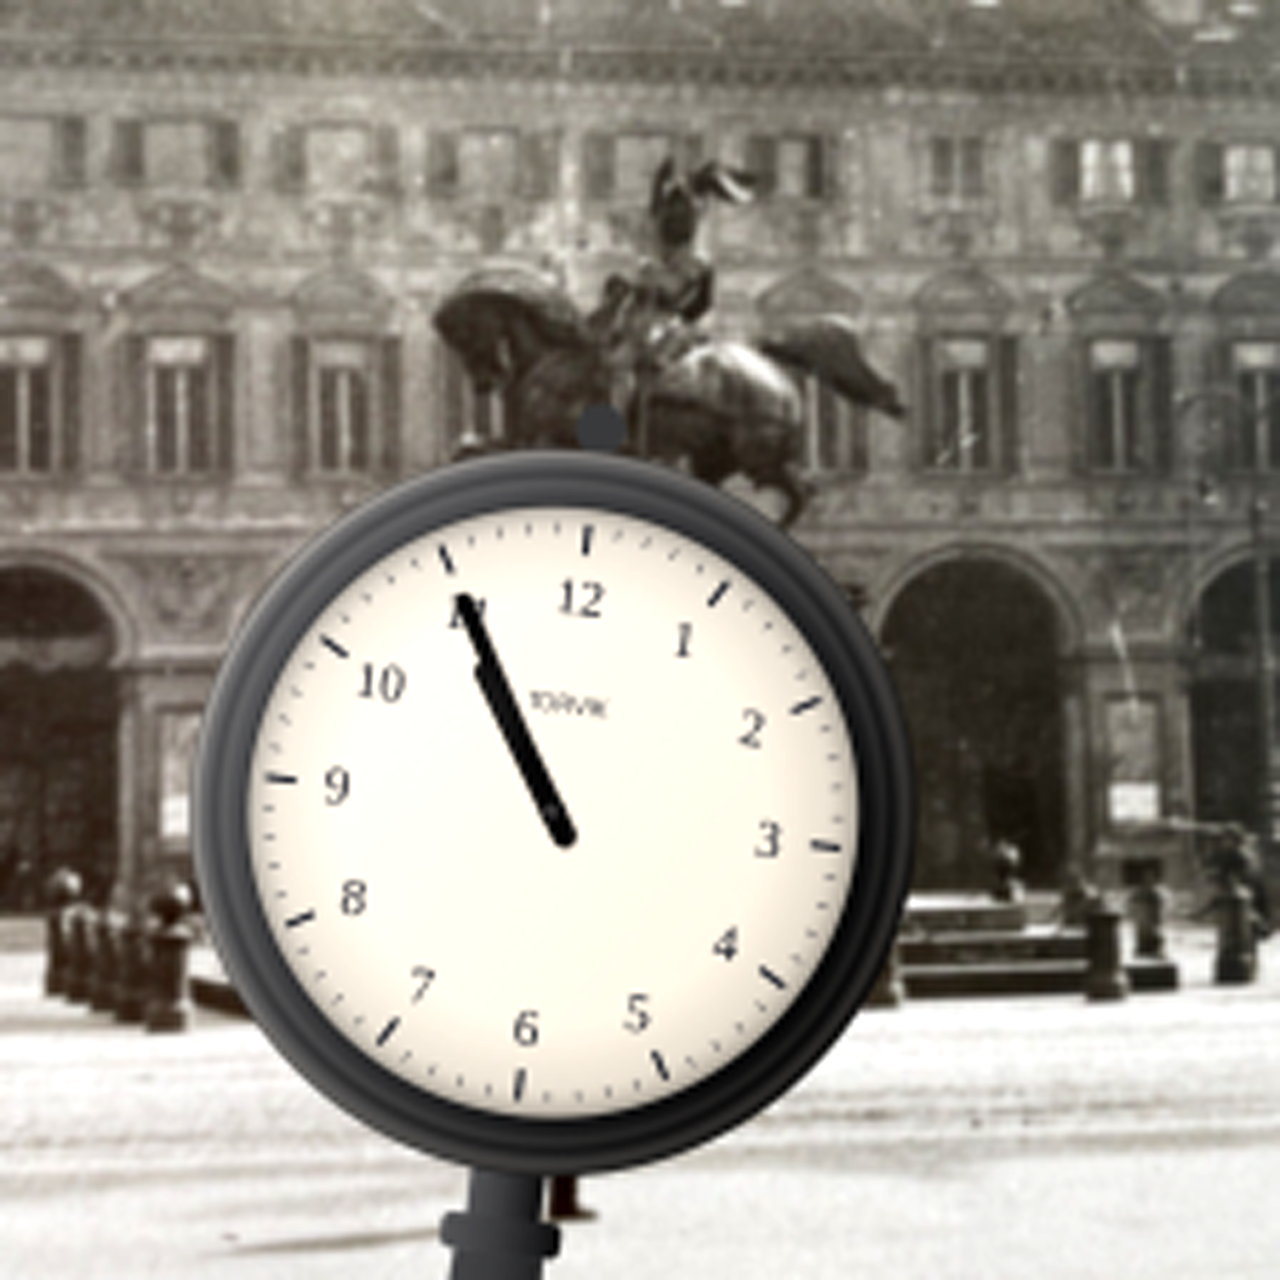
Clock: 10:55
